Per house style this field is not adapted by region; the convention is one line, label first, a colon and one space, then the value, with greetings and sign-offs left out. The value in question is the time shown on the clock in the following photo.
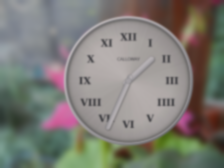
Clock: 1:34
